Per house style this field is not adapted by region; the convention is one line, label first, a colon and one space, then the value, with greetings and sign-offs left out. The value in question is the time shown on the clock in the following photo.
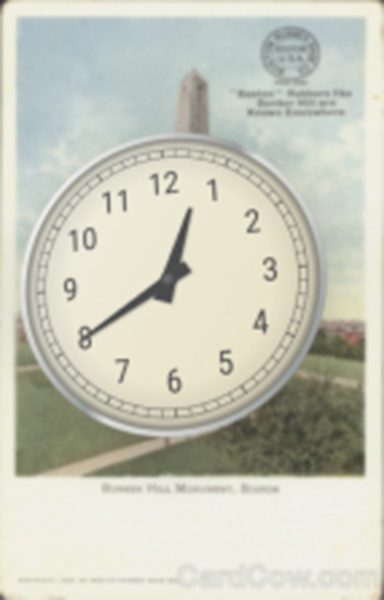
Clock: 12:40
